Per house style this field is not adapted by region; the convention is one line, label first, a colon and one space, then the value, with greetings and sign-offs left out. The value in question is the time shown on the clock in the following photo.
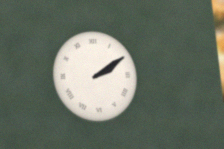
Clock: 2:10
